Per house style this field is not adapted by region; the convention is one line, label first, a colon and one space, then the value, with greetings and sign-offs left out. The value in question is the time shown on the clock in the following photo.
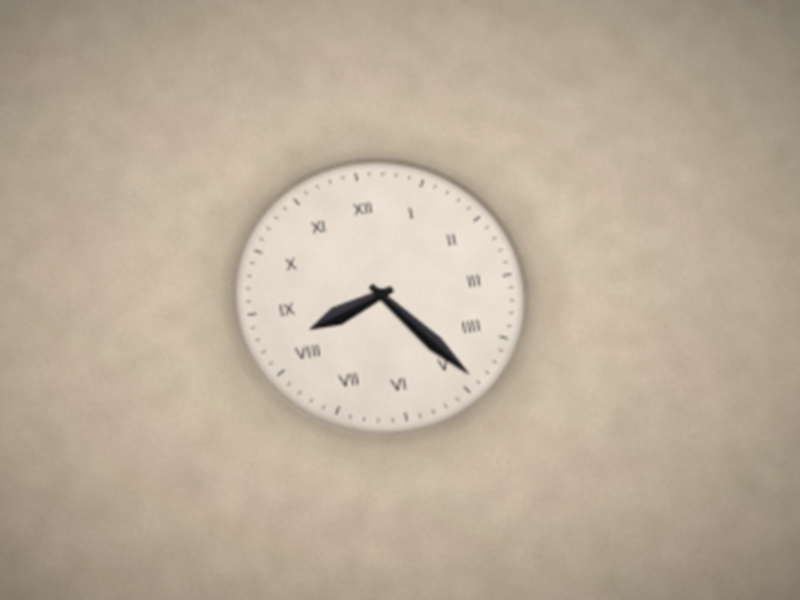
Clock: 8:24
